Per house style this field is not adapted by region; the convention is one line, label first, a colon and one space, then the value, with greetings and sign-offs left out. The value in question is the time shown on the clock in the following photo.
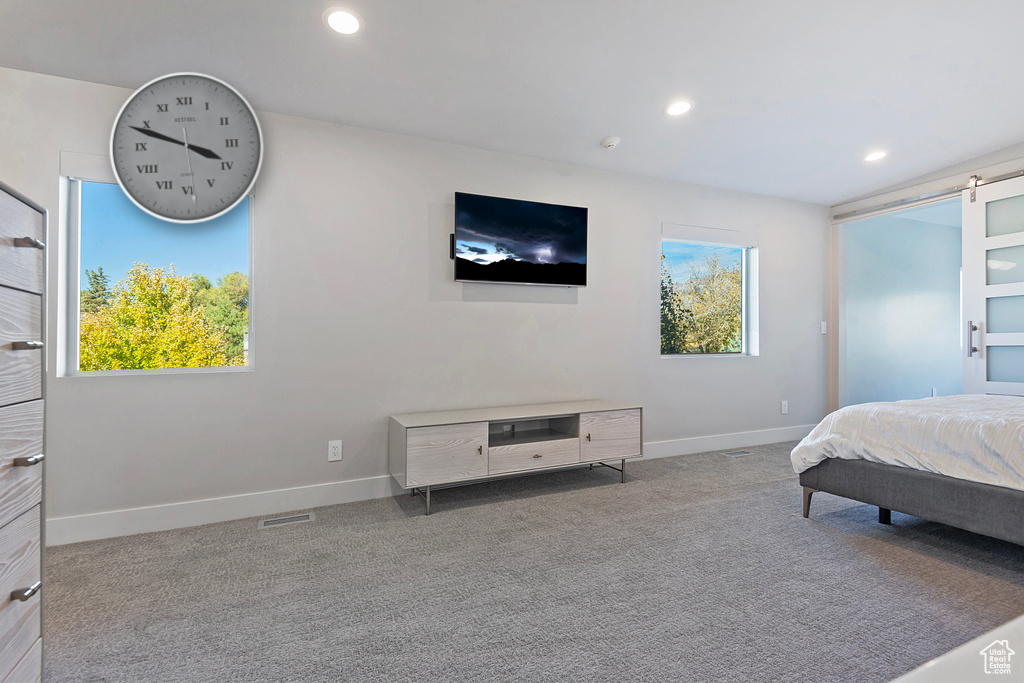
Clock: 3:48:29
